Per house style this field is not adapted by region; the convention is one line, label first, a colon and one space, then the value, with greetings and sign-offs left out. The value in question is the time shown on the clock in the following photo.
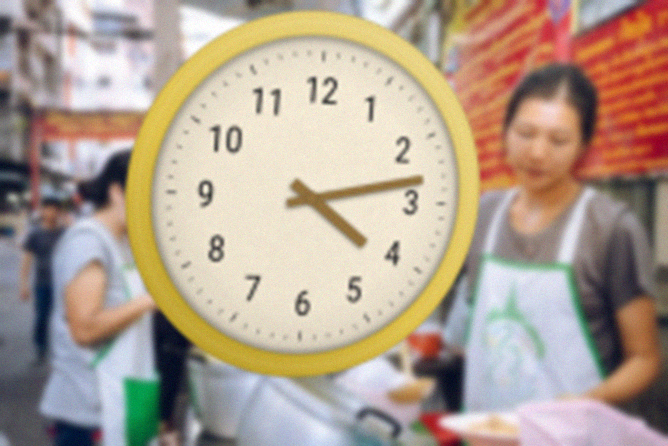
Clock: 4:13
